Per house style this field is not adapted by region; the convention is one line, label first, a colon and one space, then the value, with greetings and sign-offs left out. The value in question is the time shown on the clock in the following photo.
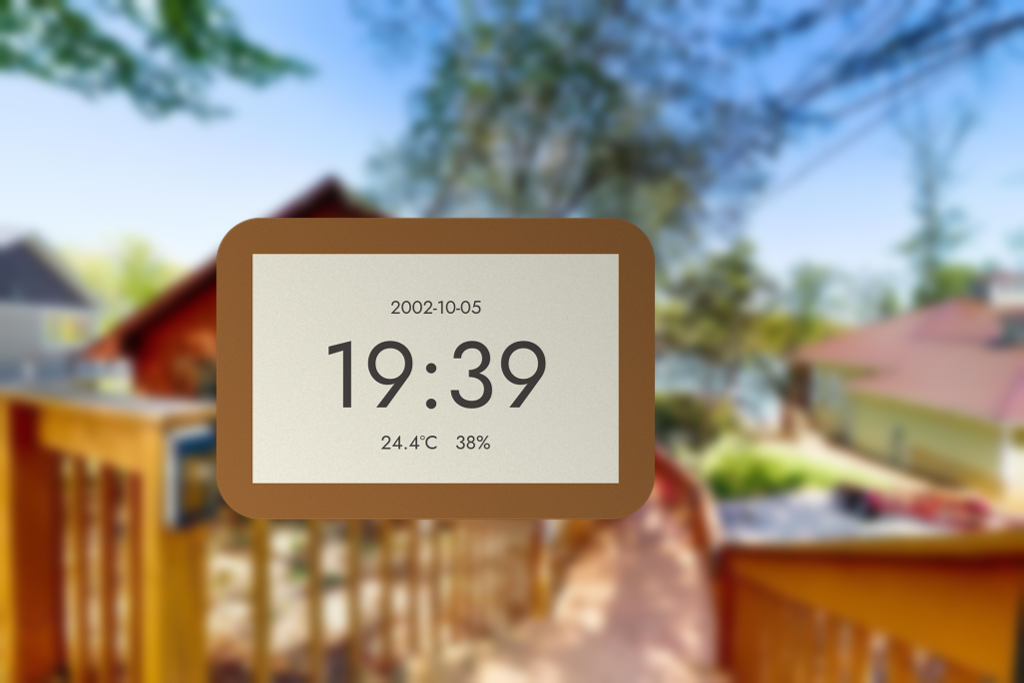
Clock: 19:39
